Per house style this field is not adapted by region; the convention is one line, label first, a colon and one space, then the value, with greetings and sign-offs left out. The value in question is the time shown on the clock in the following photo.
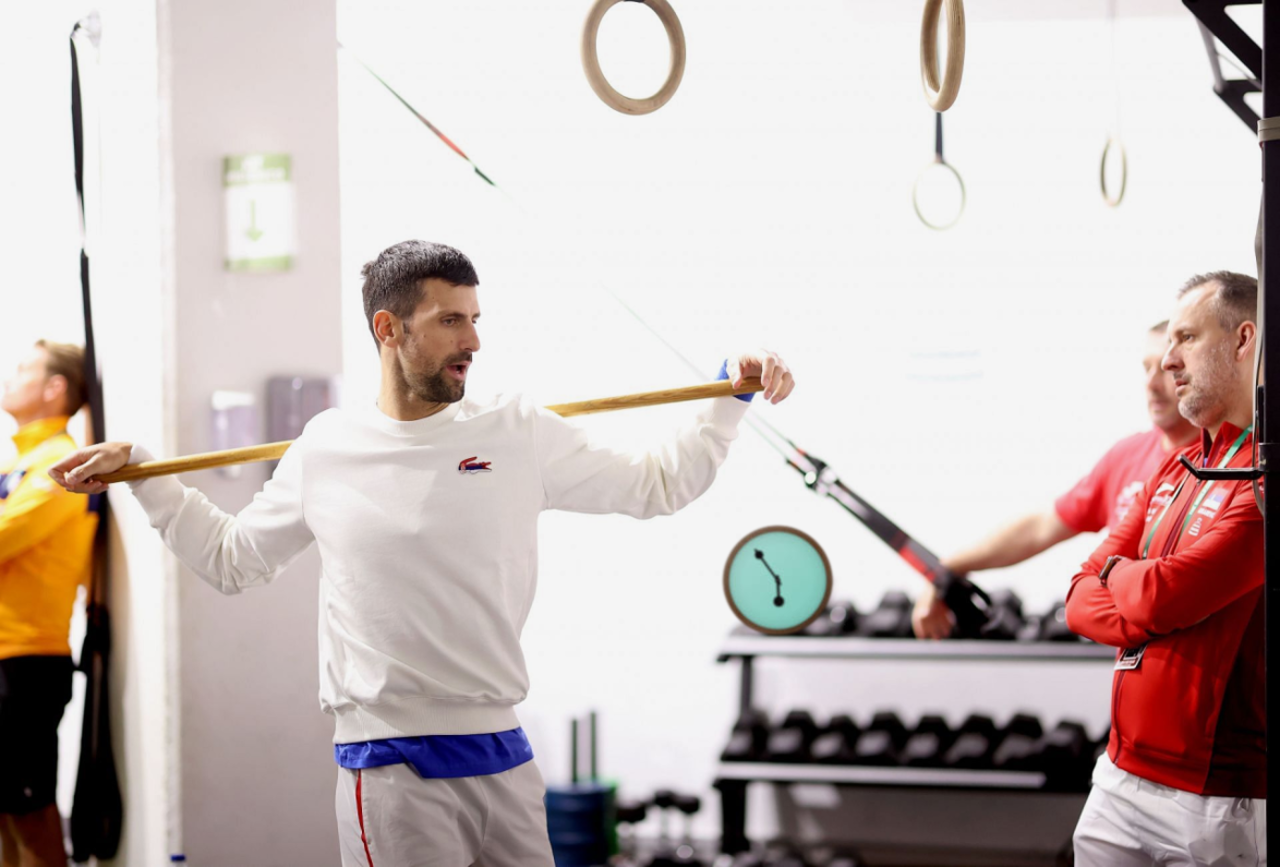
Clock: 5:54
